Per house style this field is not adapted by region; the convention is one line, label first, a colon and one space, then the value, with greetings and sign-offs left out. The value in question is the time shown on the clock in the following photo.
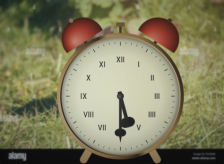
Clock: 5:30
